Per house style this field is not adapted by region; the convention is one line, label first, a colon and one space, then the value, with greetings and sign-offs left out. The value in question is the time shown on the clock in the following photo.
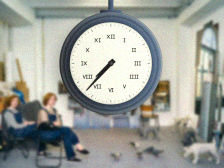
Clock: 7:37
